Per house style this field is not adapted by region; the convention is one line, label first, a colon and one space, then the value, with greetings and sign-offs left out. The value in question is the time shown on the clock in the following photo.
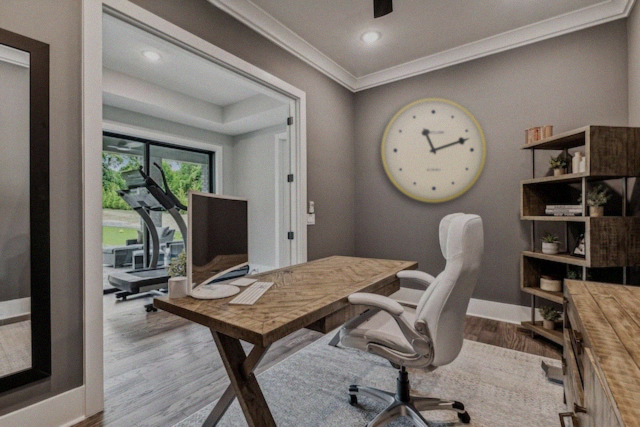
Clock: 11:12
